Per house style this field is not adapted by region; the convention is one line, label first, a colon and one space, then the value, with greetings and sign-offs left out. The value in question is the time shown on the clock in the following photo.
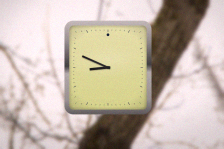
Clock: 8:49
